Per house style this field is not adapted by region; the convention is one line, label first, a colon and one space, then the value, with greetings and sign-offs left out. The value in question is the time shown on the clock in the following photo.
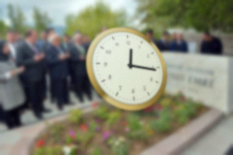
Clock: 12:16
